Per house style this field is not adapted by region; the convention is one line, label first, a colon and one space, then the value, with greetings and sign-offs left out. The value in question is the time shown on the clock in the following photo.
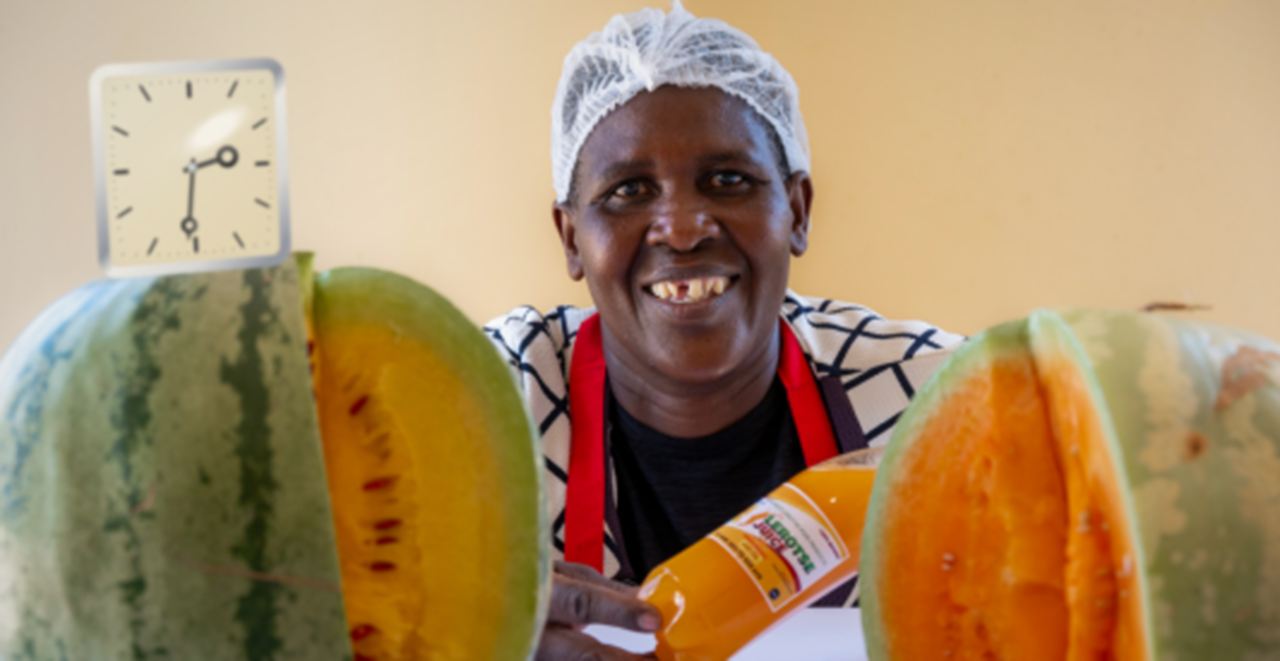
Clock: 2:31
